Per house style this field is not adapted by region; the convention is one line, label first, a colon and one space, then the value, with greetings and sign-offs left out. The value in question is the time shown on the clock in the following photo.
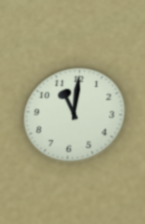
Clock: 11:00
